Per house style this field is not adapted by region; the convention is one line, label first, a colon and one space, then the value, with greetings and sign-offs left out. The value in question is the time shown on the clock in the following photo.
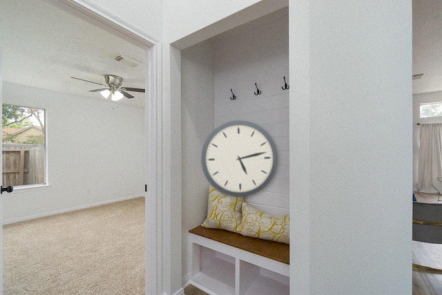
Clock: 5:13
